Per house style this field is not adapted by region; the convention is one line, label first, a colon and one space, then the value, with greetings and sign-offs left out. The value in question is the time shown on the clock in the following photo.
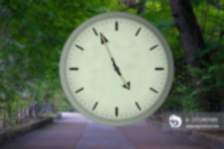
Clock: 4:56
